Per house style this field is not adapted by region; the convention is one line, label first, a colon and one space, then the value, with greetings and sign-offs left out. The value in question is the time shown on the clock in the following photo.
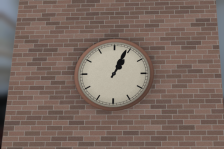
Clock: 1:04
